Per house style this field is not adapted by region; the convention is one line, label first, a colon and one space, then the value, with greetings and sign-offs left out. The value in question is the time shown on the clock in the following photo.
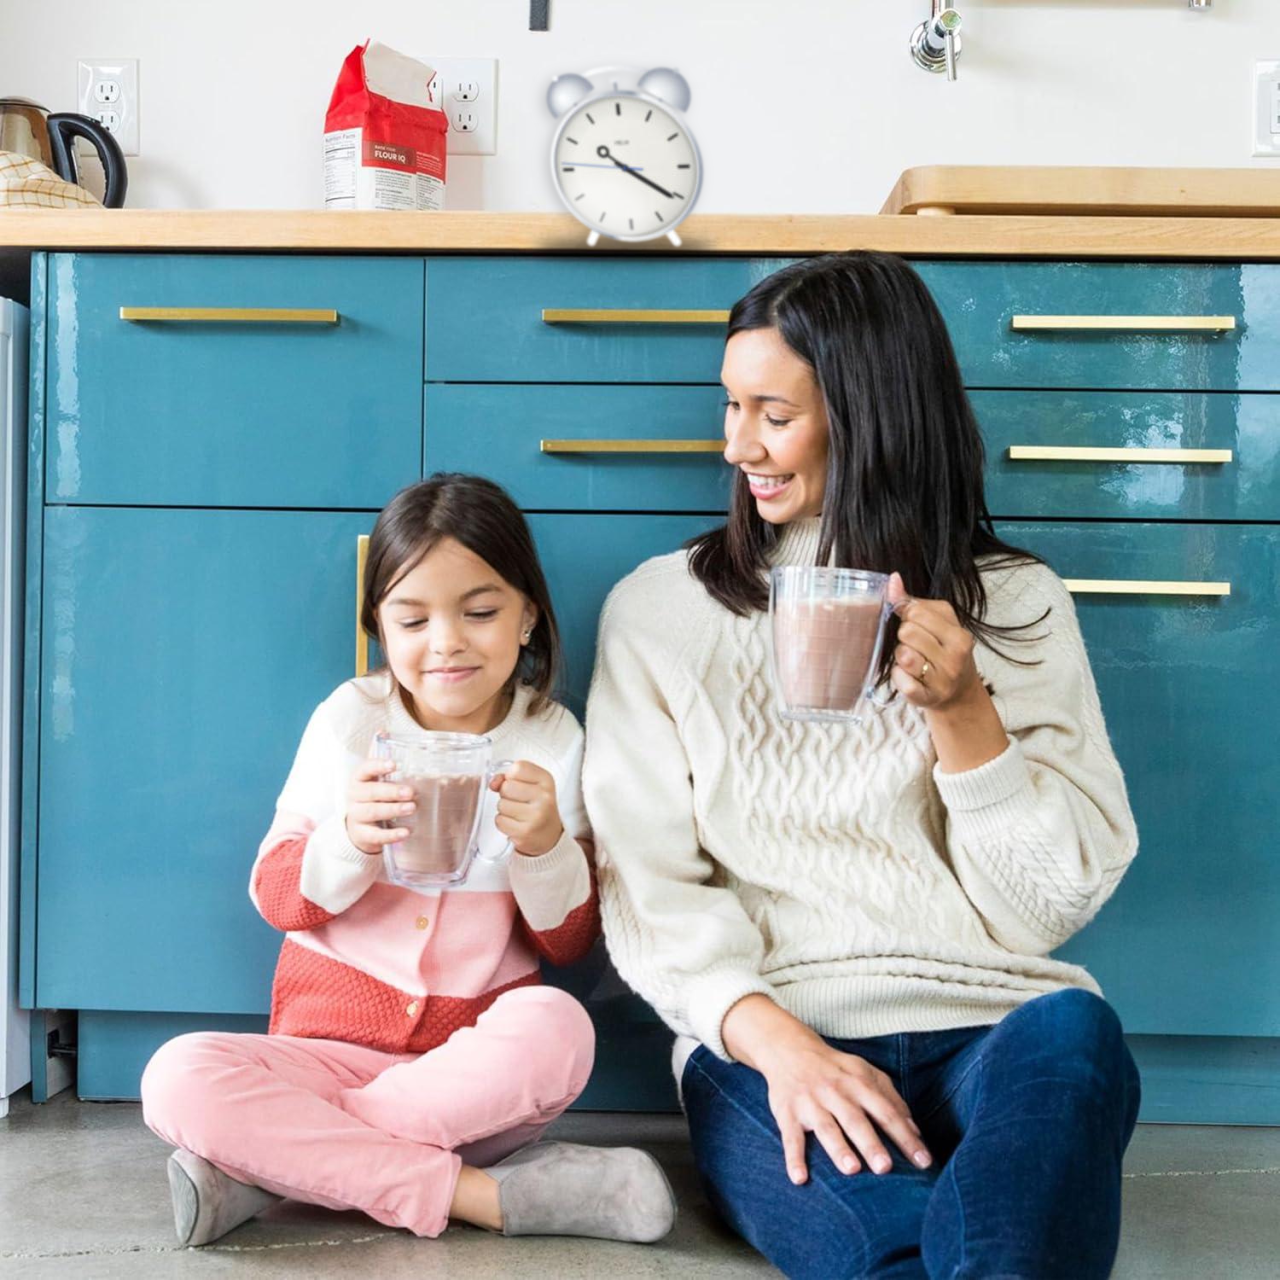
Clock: 10:20:46
